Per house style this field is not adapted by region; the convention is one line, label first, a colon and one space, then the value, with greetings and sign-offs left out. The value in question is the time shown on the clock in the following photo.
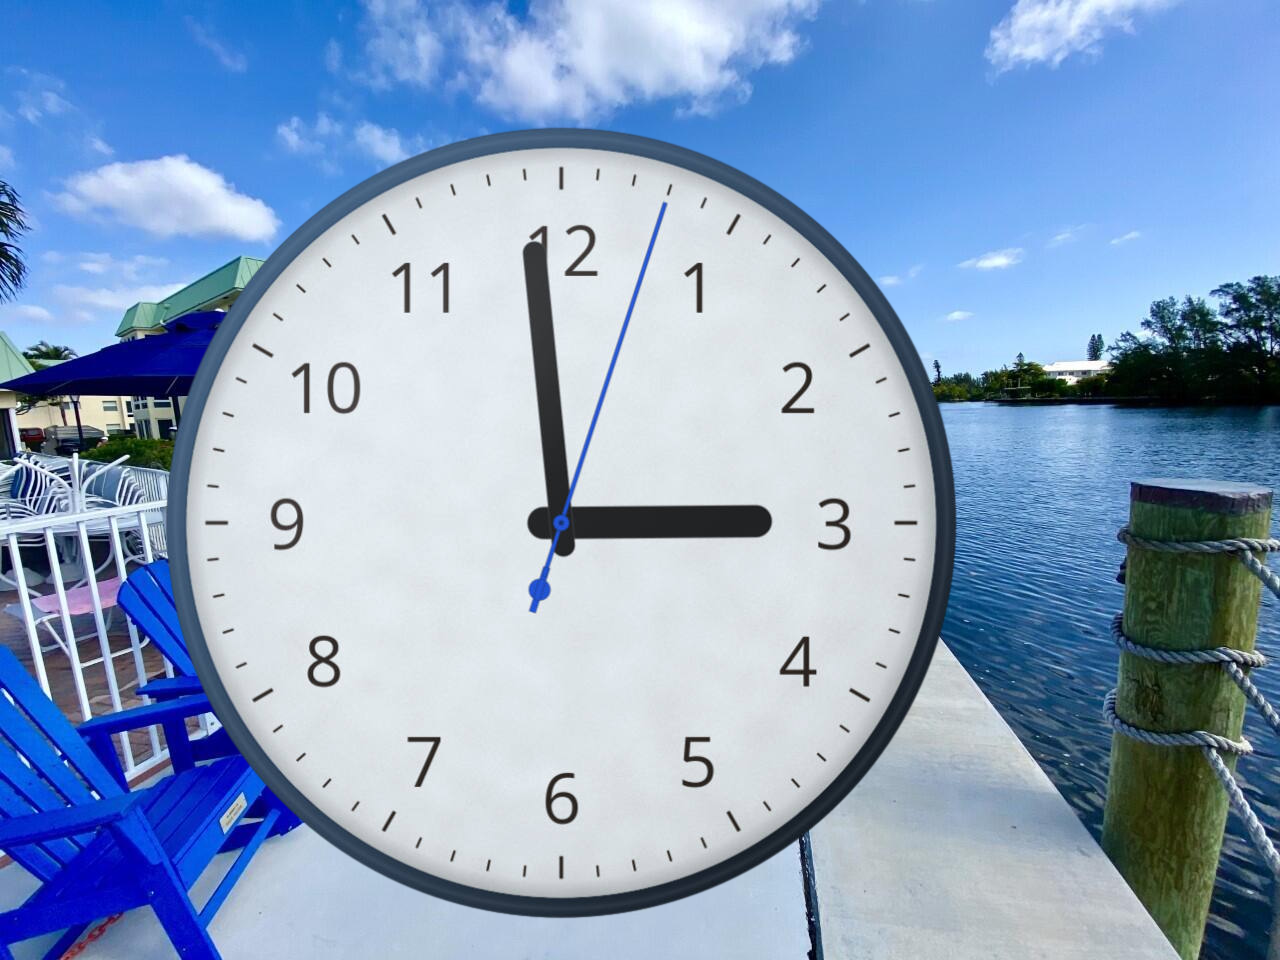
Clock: 2:59:03
